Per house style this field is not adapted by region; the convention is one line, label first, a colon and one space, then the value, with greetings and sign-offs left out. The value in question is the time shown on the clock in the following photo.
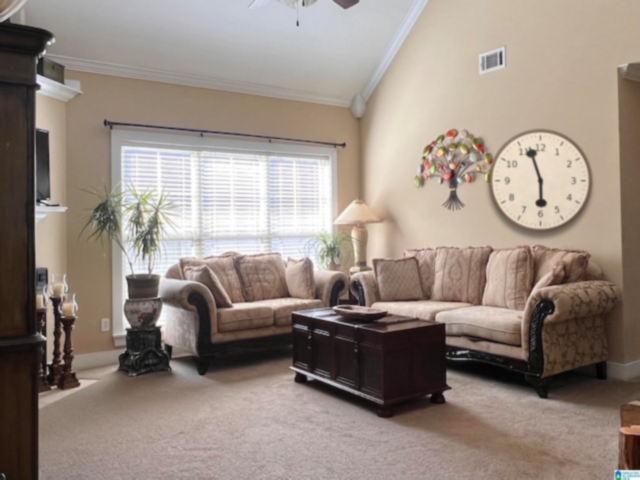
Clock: 5:57
